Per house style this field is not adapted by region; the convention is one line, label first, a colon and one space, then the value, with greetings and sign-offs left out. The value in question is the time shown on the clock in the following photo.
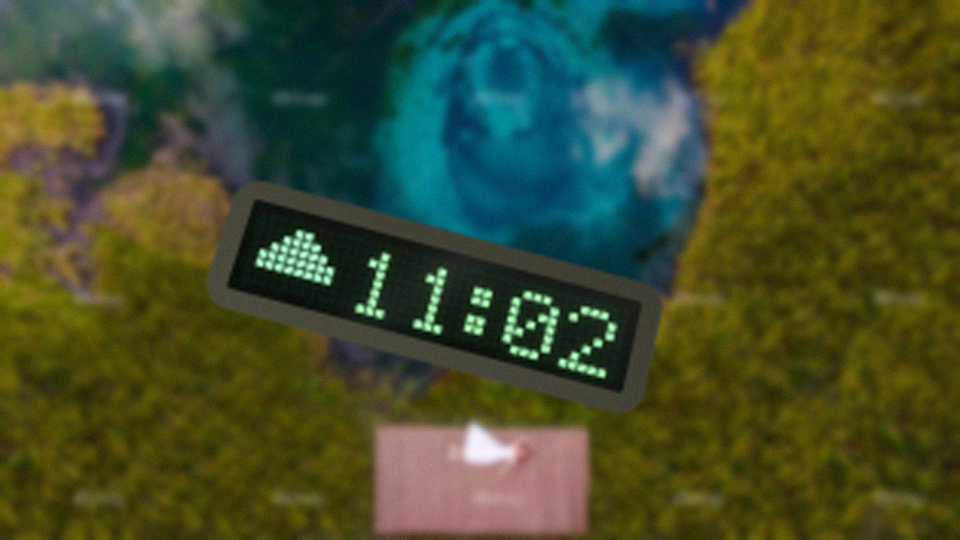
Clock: 11:02
